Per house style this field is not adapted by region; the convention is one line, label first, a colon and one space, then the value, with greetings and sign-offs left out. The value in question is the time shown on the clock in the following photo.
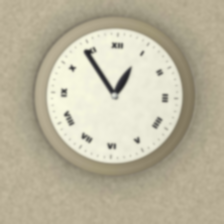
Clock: 12:54
